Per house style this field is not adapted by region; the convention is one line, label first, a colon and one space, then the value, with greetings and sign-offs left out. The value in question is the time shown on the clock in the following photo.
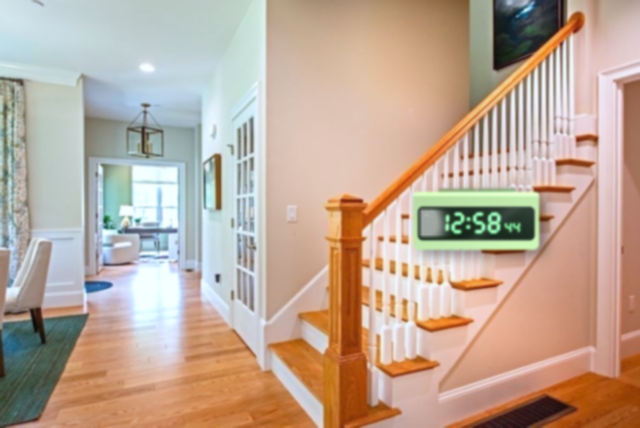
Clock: 12:58
